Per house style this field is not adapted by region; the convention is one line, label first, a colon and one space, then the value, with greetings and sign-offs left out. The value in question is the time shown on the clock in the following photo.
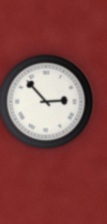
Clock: 2:53
